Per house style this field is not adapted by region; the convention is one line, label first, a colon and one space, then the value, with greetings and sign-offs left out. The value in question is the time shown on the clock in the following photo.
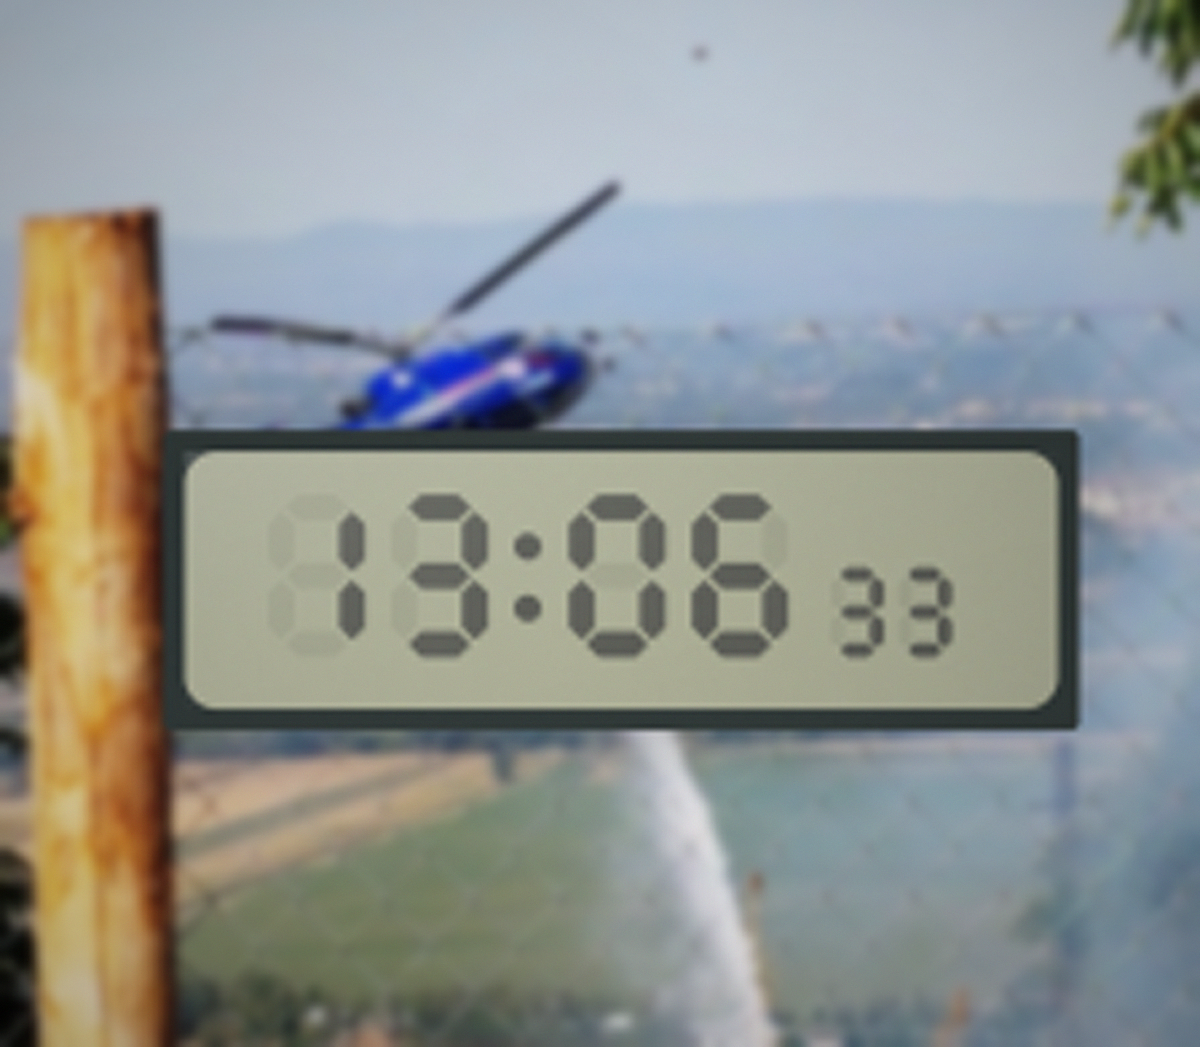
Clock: 13:06:33
